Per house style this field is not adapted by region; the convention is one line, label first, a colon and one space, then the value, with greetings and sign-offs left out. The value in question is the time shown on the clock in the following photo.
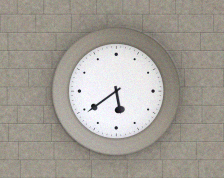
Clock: 5:39
